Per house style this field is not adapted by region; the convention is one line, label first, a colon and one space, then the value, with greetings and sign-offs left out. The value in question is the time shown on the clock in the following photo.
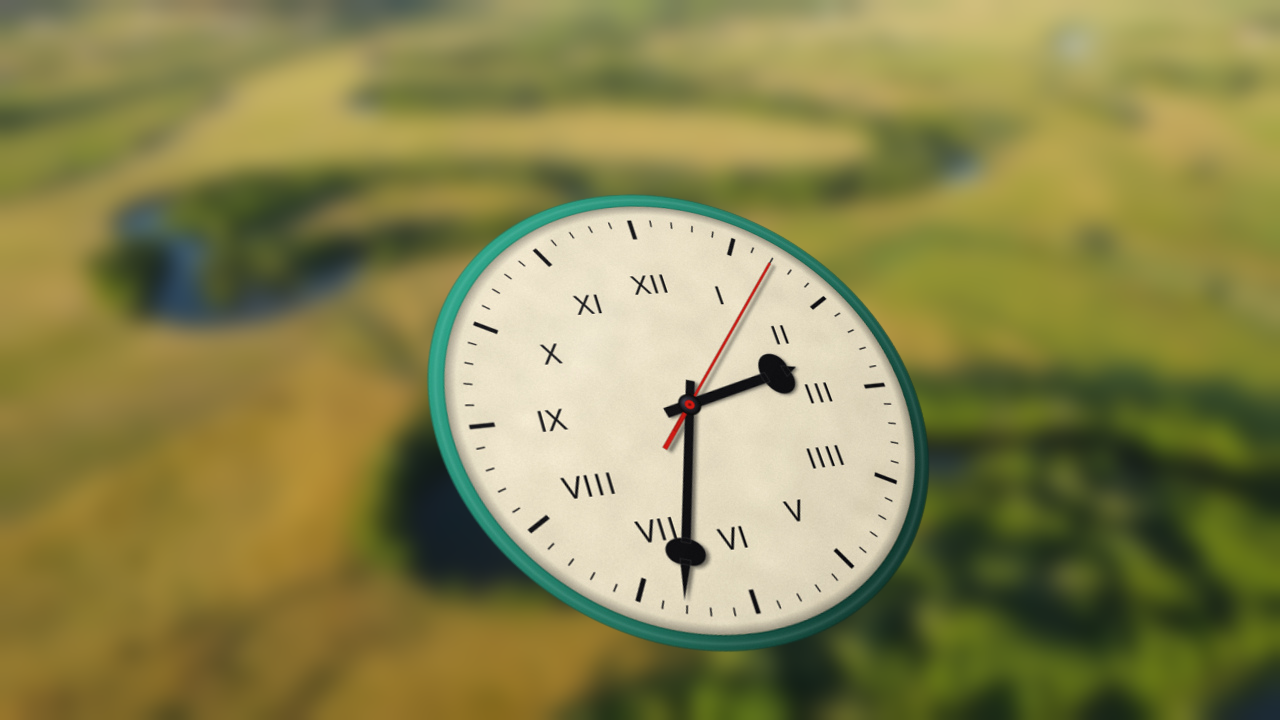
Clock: 2:33:07
